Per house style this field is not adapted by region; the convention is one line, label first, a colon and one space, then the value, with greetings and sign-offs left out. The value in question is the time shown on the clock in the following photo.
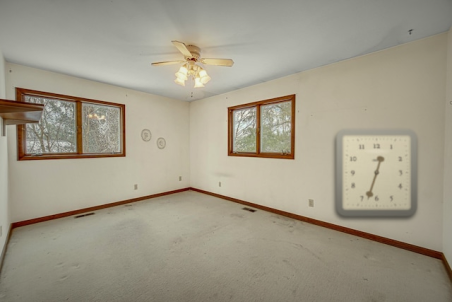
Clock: 12:33
